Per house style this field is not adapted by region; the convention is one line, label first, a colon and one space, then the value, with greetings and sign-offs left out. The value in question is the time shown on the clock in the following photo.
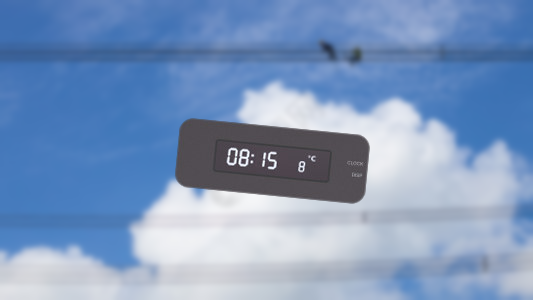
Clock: 8:15
